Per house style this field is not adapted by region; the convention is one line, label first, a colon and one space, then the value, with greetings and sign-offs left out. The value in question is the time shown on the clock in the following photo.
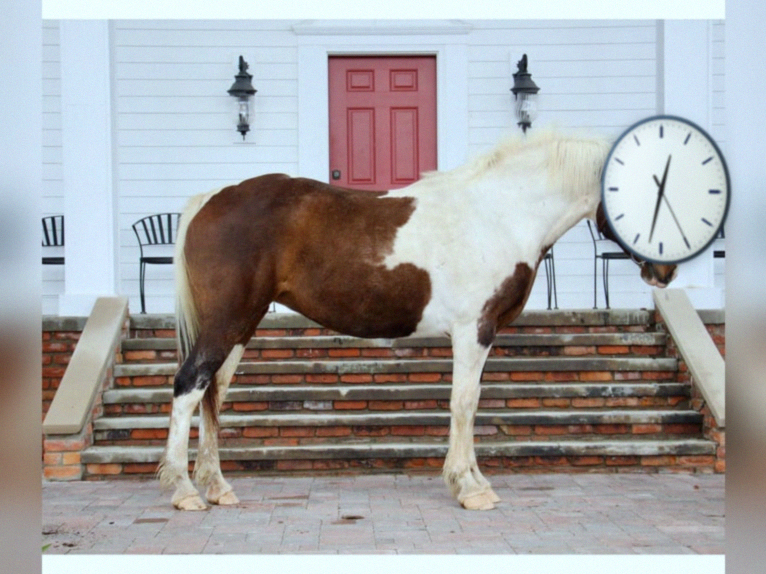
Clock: 12:32:25
